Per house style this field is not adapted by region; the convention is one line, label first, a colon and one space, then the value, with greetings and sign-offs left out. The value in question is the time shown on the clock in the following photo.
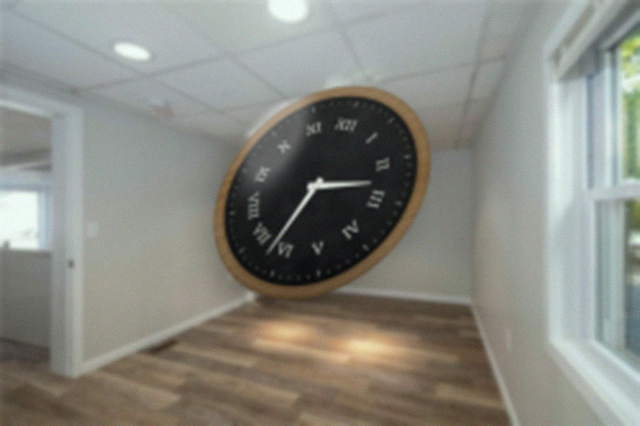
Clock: 2:32
